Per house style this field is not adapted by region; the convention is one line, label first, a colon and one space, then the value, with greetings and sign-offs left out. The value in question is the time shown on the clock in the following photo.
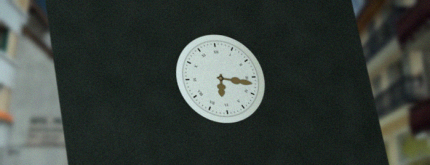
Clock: 6:17
